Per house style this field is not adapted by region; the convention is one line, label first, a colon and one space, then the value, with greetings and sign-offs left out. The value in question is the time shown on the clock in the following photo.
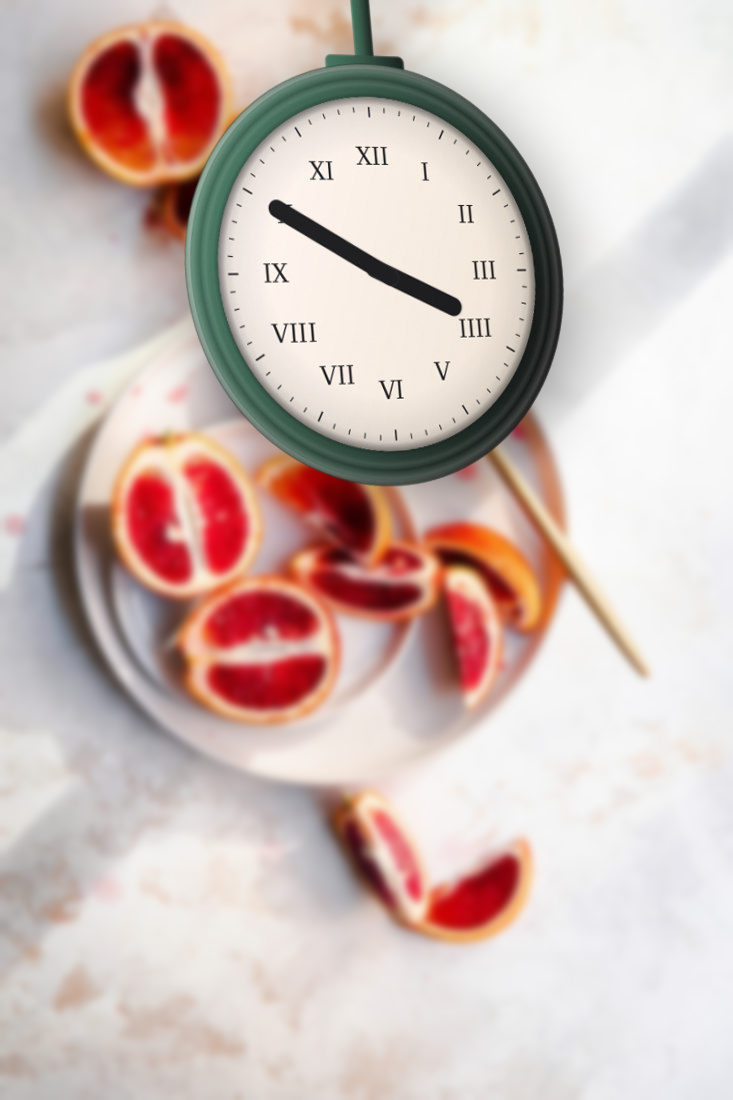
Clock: 3:50
